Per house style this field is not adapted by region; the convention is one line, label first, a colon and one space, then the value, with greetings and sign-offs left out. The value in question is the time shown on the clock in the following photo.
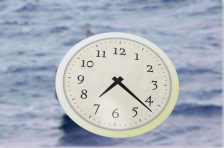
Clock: 7:22
